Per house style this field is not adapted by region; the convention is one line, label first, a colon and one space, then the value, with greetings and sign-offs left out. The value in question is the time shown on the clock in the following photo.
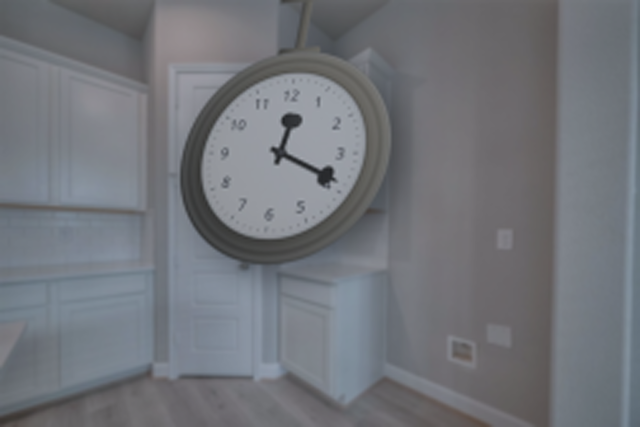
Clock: 12:19
